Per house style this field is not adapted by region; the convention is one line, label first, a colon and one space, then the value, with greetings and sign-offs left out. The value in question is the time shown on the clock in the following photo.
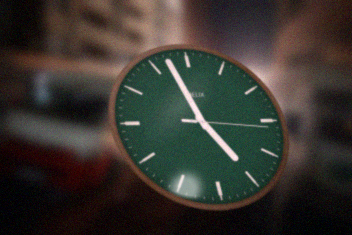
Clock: 4:57:16
